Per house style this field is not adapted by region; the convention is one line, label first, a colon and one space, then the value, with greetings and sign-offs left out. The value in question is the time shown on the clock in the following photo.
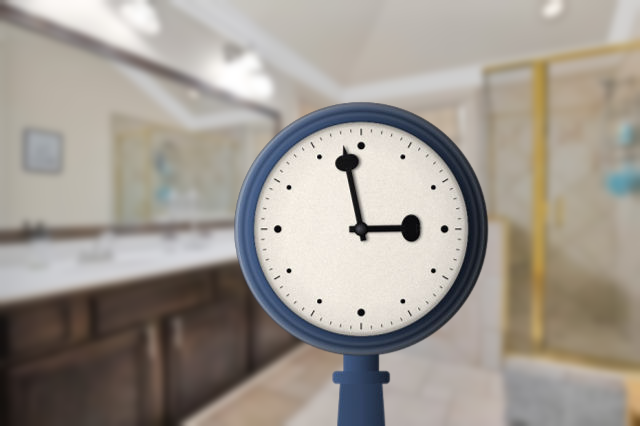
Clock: 2:58
